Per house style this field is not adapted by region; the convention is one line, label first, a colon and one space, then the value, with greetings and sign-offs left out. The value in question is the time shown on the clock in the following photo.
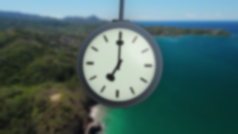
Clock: 7:00
